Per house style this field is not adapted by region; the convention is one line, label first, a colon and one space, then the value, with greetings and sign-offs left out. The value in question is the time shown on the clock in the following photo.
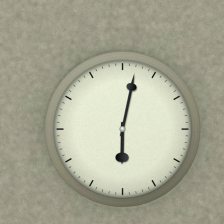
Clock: 6:02
